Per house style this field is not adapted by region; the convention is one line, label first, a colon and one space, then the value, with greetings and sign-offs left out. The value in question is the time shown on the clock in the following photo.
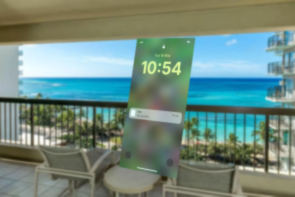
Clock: 10:54
